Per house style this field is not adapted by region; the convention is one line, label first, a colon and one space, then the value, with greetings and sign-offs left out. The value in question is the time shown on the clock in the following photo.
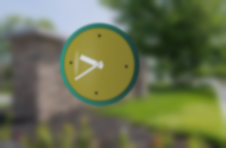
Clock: 9:39
